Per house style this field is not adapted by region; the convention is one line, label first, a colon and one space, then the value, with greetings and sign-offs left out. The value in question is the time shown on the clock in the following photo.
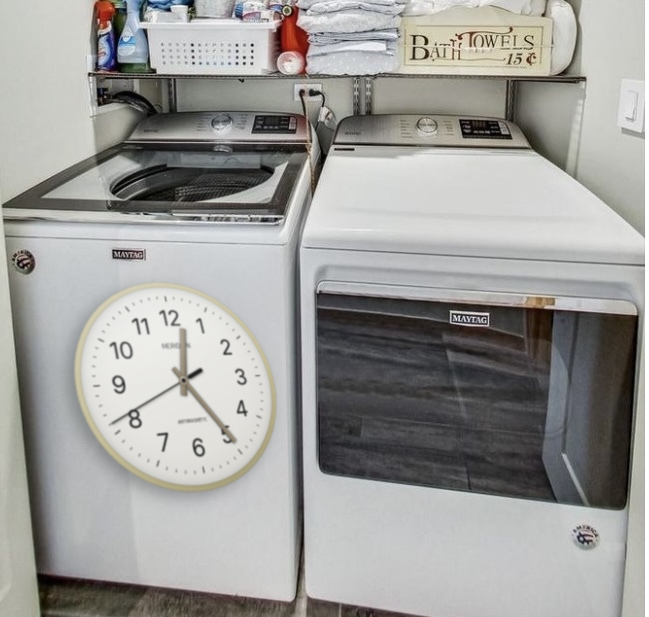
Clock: 12:24:41
